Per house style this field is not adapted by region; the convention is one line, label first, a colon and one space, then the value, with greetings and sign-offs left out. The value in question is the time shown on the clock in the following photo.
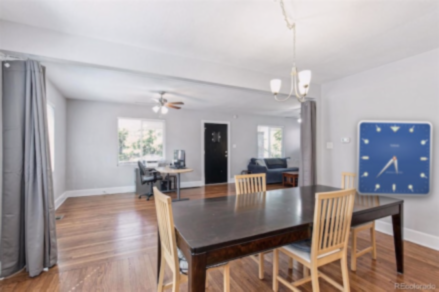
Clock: 5:37
